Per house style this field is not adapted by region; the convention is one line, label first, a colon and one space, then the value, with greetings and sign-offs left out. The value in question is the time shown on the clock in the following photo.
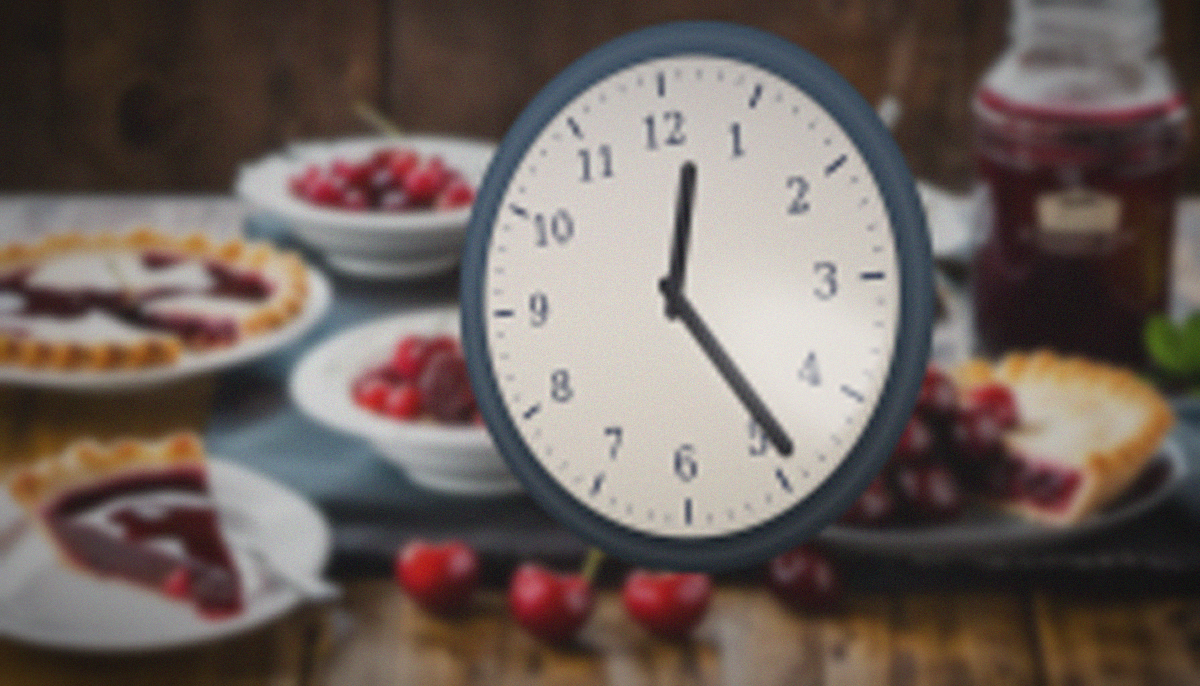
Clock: 12:24
